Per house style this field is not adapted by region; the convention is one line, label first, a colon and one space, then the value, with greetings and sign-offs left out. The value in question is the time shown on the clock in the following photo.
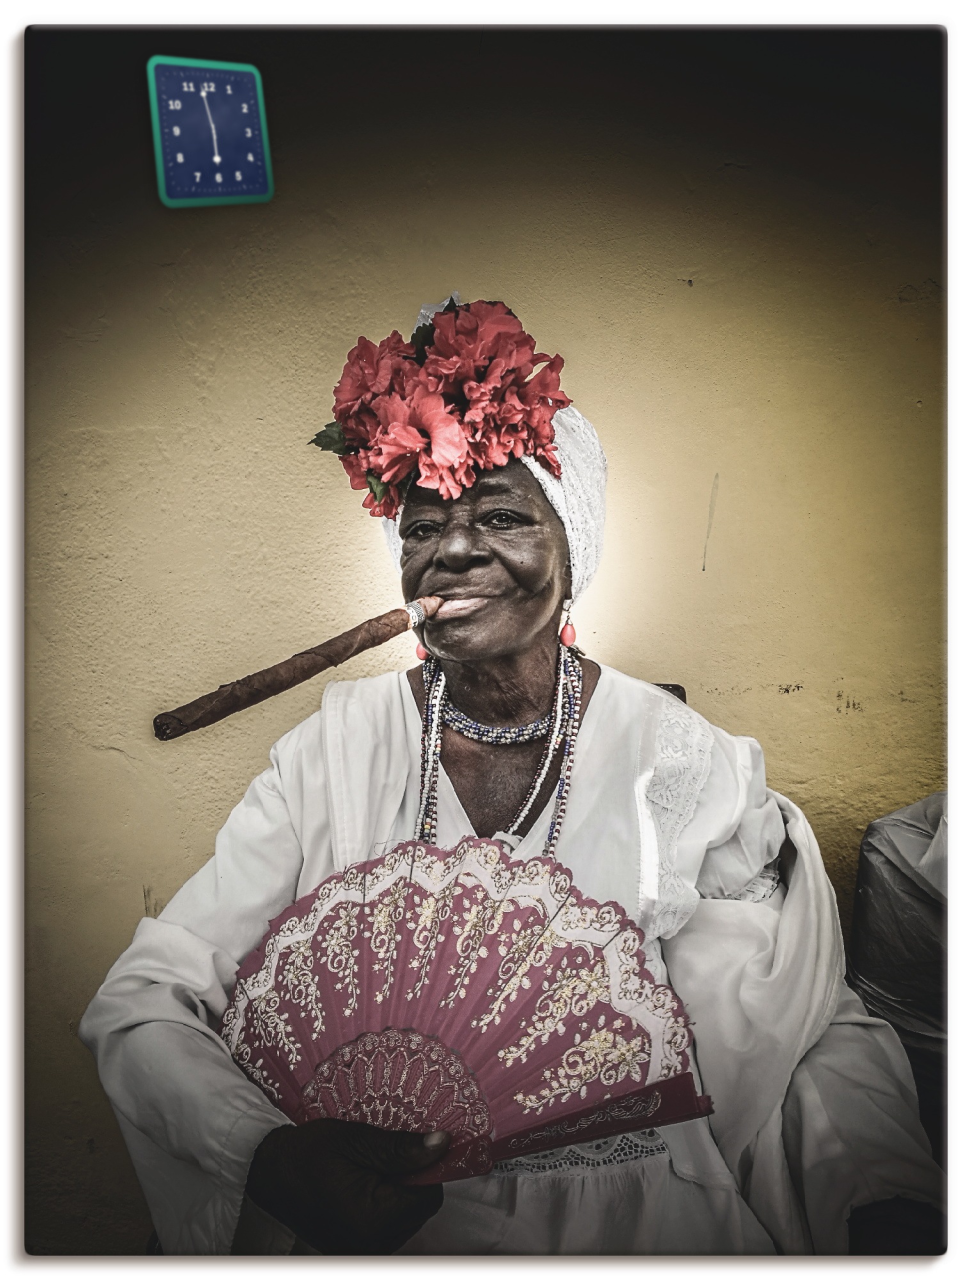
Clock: 5:58
